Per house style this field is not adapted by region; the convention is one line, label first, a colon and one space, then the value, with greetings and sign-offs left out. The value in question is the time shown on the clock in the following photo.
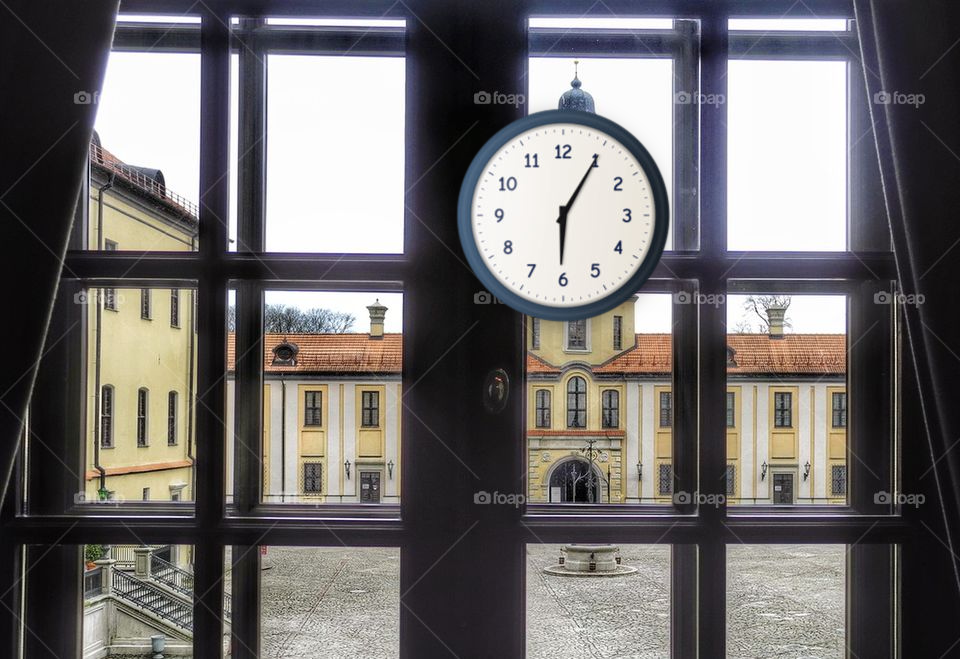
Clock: 6:05
